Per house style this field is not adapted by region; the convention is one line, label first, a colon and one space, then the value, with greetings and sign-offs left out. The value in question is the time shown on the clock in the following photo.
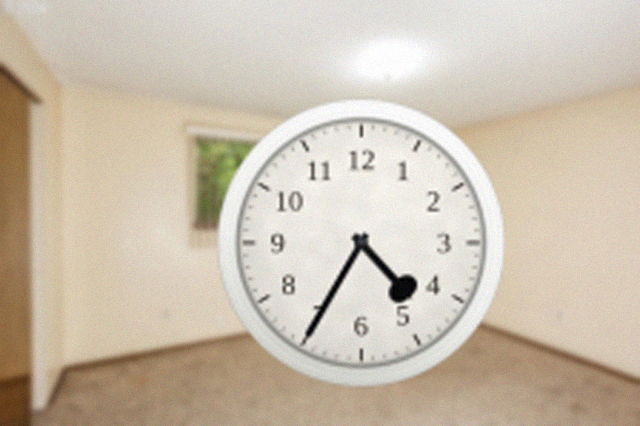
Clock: 4:35
